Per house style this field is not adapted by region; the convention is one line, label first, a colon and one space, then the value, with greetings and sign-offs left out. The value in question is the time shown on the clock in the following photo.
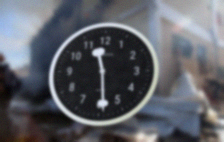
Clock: 11:29
